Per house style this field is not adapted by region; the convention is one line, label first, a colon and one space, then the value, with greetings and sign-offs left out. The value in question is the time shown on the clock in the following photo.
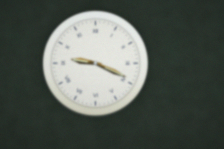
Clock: 9:19
